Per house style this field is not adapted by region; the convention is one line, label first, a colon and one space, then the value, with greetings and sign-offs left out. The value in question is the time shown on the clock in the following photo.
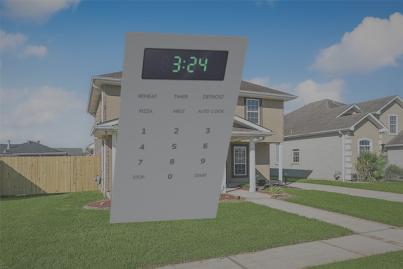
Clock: 3:24
